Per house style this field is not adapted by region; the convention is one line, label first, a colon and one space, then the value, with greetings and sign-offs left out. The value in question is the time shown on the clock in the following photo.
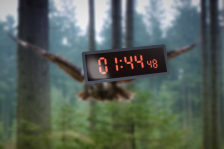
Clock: 1:44:48
